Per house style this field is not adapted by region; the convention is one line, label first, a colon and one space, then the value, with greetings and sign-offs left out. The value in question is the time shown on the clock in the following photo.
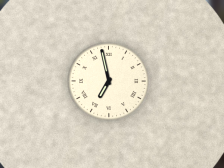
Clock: 6:58
